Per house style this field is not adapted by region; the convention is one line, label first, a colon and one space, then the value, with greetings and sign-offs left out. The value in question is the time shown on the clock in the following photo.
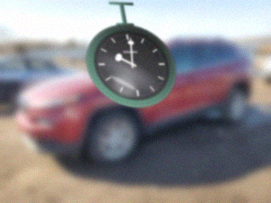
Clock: 10:01
